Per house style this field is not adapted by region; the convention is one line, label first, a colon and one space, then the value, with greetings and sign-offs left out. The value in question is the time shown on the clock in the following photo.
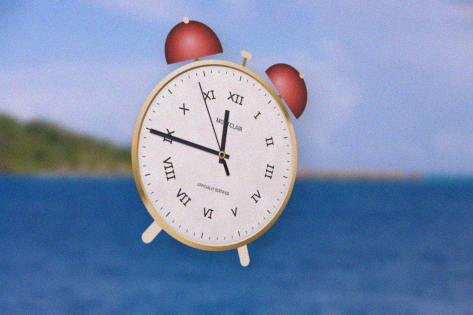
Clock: 11:44:54
